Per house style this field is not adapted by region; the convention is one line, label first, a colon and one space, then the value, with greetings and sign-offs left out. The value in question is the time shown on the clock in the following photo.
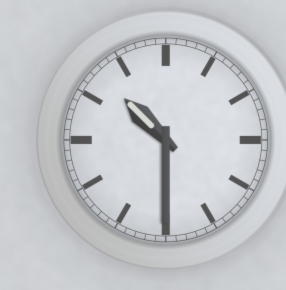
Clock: 10:30
